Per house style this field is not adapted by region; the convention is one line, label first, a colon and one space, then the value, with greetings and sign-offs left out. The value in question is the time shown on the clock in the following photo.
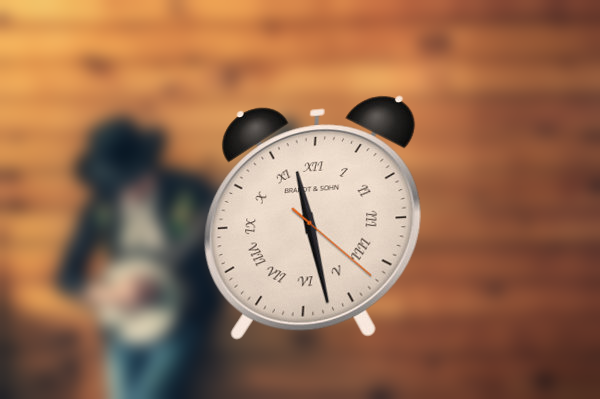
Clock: 11:27:22
